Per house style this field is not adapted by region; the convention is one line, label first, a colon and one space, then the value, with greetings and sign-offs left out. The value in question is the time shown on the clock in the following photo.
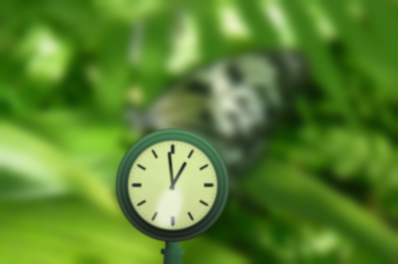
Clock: 12:59
